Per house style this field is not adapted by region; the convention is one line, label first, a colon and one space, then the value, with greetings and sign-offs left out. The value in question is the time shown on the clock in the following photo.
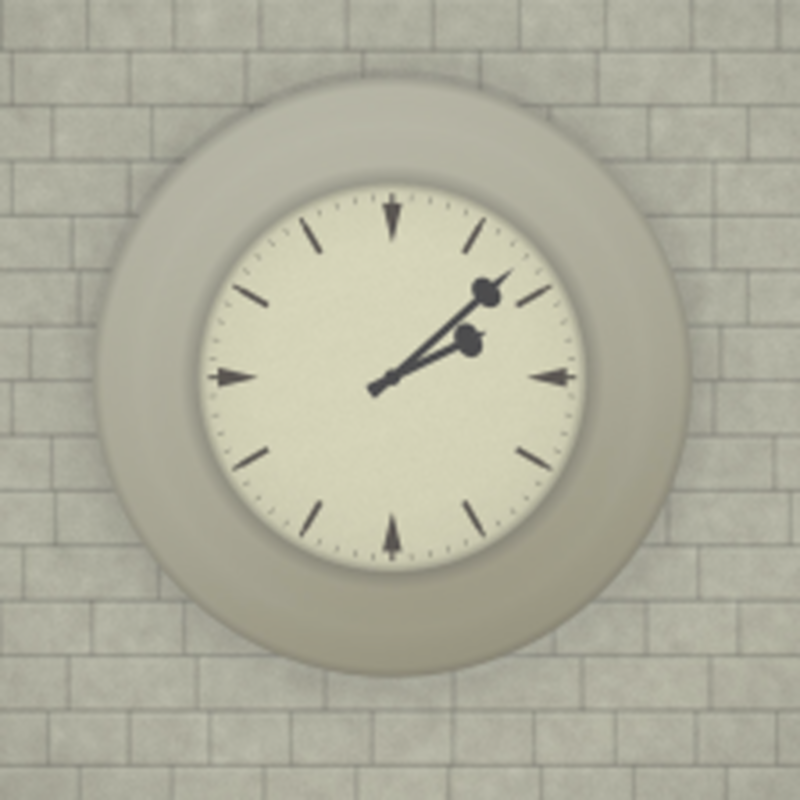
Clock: 2:08
